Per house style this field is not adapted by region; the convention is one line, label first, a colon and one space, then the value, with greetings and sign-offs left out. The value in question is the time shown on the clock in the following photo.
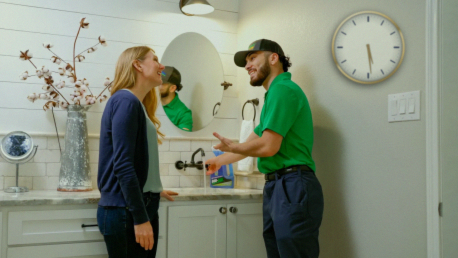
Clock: 5:29
